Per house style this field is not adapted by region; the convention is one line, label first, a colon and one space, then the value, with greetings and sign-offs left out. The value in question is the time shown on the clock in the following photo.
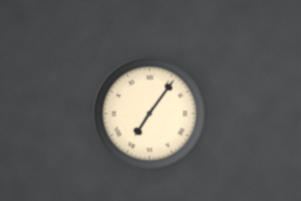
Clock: 7:06
